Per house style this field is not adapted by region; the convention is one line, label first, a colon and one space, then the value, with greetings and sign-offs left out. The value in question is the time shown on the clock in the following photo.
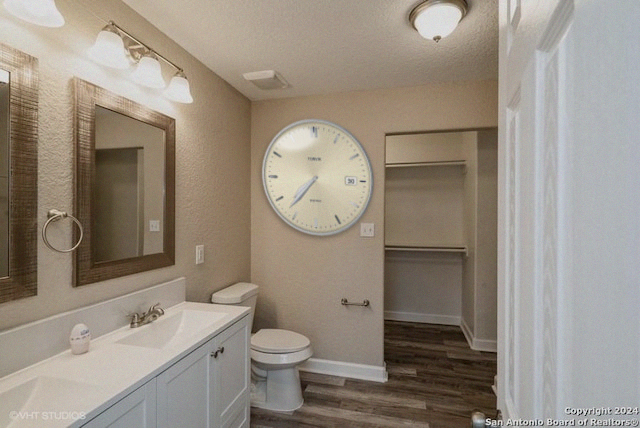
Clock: 7:37
